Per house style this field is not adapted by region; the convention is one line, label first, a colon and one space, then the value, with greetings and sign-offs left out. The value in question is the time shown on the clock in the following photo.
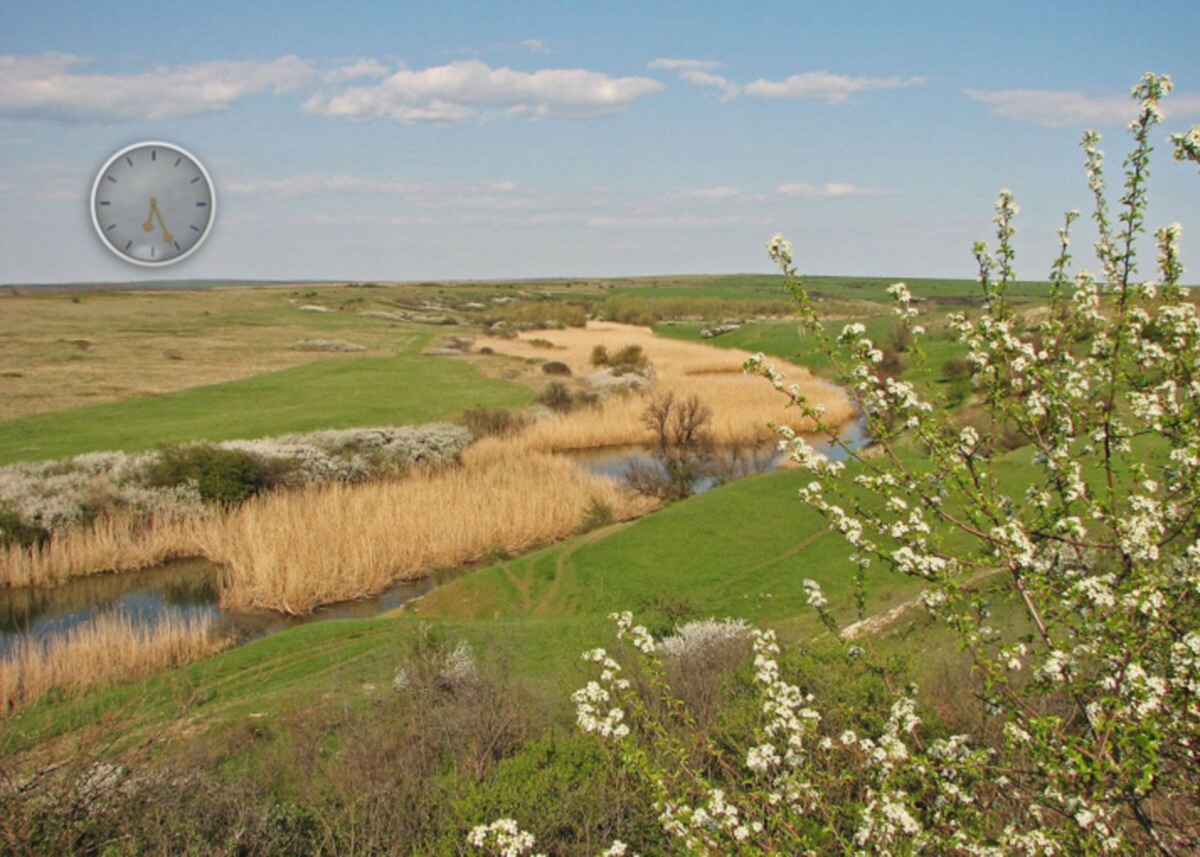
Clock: 6:26
